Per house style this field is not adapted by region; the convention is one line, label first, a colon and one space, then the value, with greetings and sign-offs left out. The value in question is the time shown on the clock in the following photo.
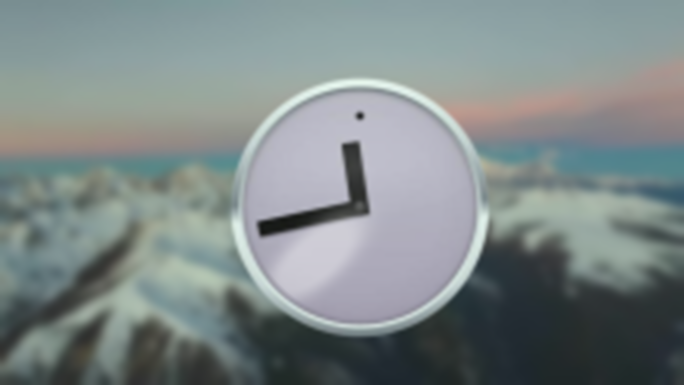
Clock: 11:43
